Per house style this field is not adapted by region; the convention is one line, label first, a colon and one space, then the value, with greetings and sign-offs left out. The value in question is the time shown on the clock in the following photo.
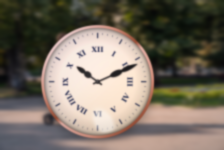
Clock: 10:11
